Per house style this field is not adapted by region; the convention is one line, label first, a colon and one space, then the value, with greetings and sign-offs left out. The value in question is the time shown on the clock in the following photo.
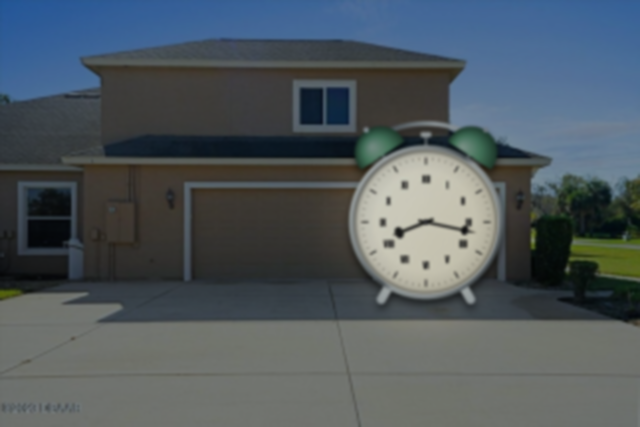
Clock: 8:17
